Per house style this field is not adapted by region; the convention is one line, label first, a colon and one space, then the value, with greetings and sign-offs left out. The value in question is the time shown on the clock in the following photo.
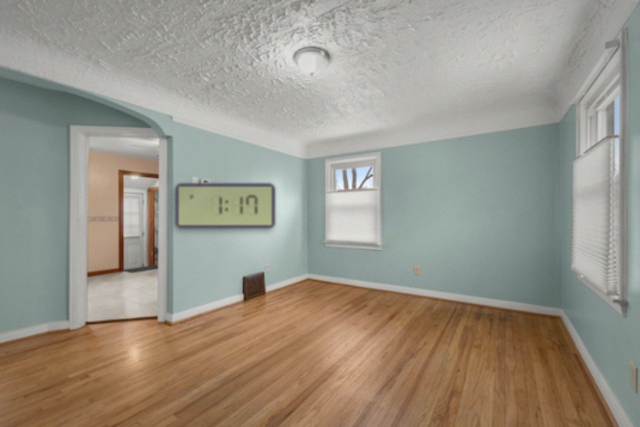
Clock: 1:17
